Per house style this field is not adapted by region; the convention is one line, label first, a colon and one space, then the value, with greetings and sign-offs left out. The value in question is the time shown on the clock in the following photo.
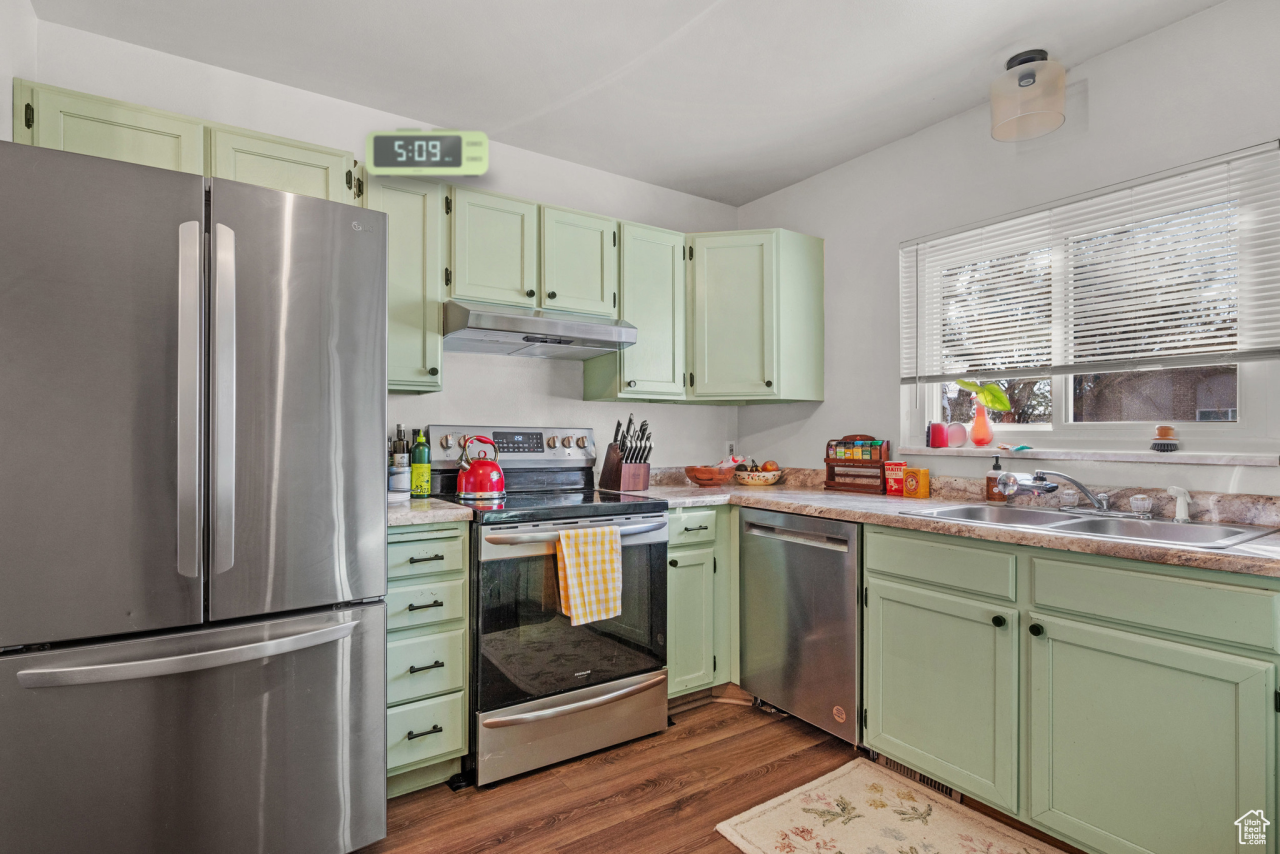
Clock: 5:09
